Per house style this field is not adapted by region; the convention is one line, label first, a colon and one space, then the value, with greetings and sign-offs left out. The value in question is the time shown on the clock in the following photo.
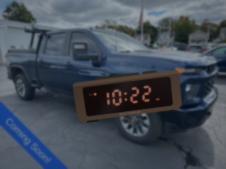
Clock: 10:22
